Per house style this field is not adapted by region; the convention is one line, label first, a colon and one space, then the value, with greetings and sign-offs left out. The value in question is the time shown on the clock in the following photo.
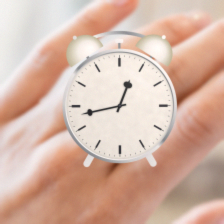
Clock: 12:43
